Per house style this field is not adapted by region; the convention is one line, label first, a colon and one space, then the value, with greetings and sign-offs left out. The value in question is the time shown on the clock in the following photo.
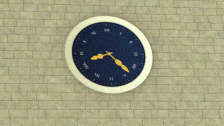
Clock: 8:23
